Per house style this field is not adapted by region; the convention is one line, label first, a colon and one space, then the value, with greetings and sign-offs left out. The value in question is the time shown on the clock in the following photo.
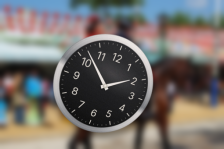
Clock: 1:52
